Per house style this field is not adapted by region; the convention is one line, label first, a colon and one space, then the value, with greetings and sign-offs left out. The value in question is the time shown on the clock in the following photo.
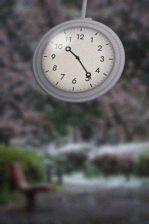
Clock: 10:24
